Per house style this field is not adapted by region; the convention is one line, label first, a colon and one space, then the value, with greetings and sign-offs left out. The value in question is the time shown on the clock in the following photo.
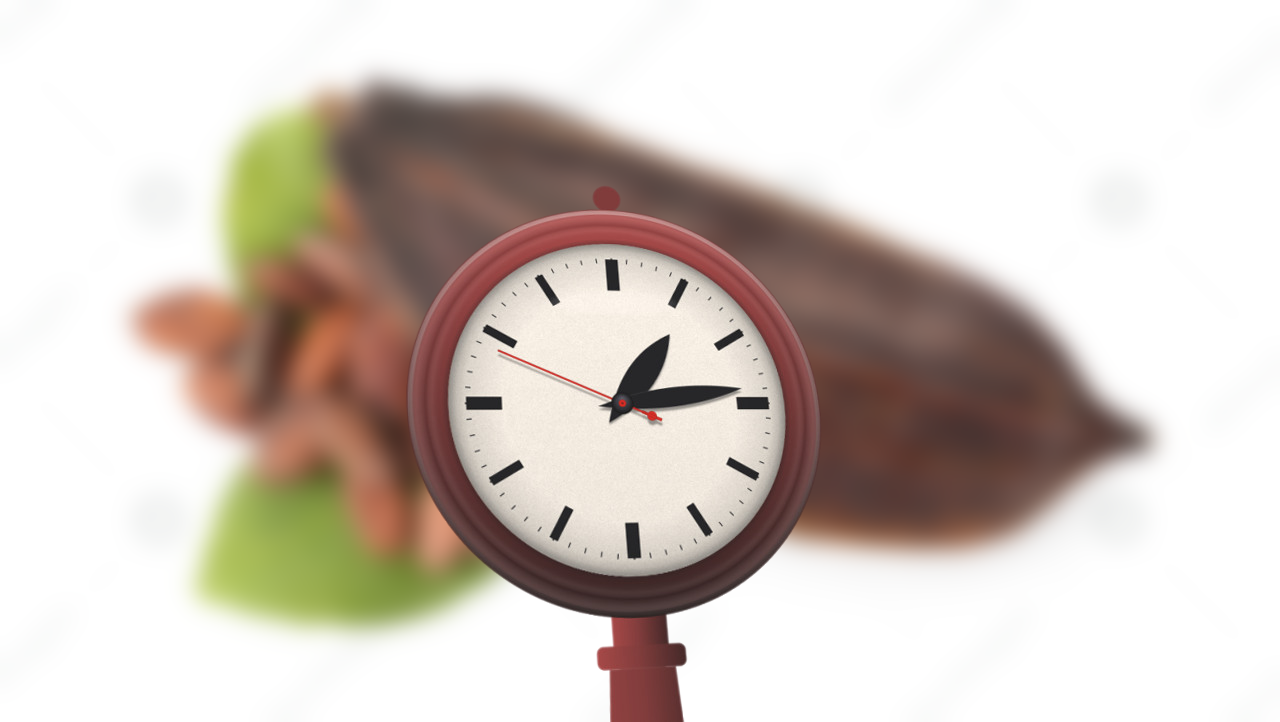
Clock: 1:13:49
